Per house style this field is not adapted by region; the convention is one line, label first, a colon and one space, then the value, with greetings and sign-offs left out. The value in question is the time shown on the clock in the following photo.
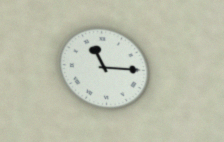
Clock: 11:15
